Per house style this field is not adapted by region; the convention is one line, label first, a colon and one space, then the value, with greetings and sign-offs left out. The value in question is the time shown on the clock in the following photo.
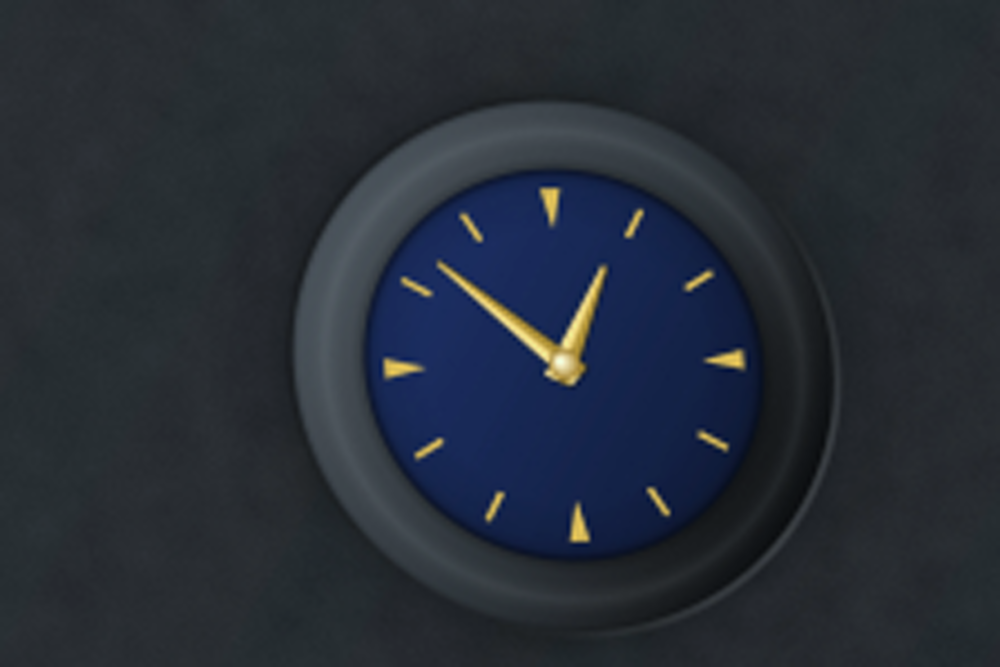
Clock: 12:52
